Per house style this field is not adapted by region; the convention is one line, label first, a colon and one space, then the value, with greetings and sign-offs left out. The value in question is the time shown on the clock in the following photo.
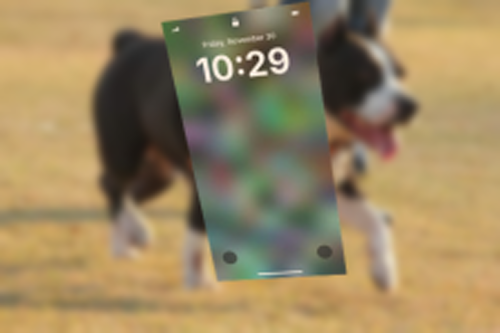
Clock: 10:29
